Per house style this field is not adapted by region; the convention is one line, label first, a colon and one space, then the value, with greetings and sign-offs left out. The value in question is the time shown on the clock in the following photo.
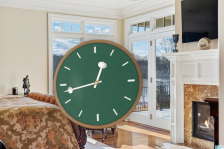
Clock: 12:43
